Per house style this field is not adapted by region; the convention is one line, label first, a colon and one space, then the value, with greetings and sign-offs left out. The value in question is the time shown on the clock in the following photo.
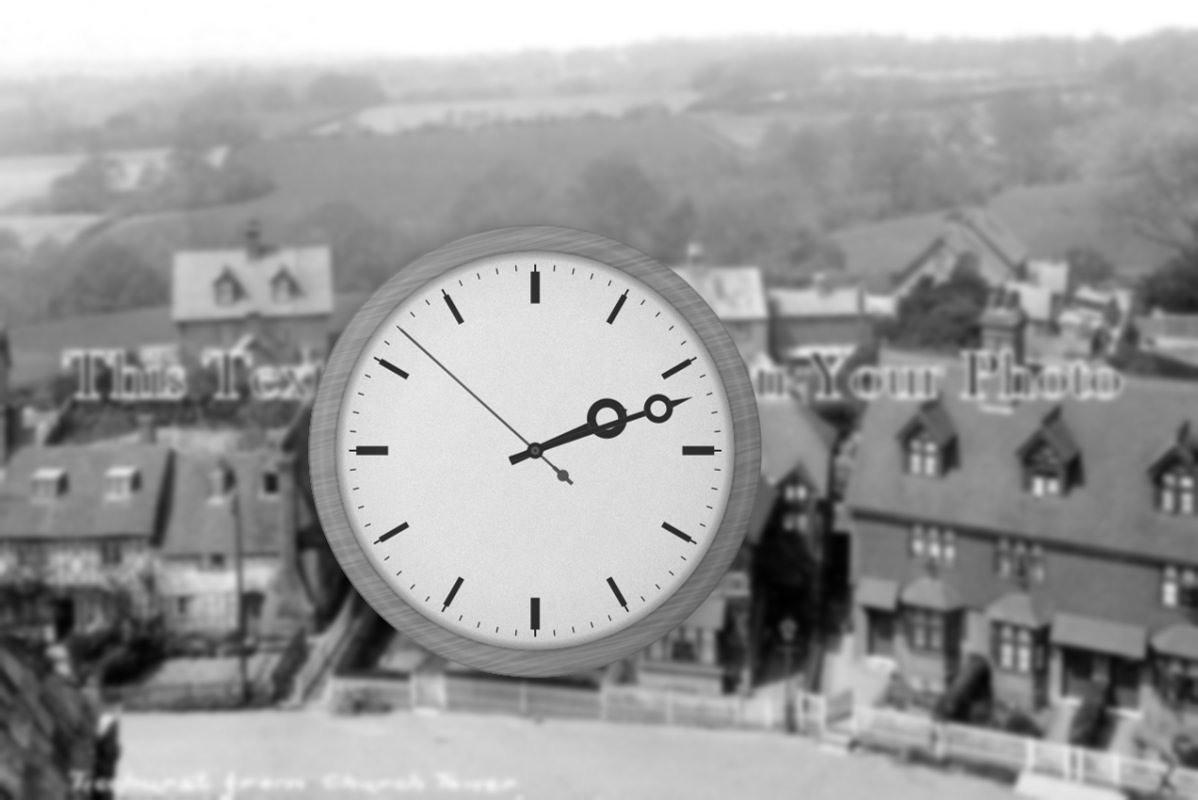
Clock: 2:11:52
